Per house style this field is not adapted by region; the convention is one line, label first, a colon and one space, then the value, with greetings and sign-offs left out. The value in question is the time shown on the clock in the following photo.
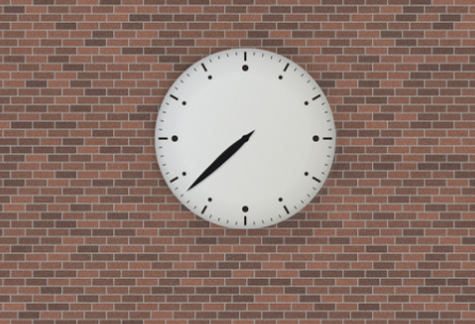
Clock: 7:38
